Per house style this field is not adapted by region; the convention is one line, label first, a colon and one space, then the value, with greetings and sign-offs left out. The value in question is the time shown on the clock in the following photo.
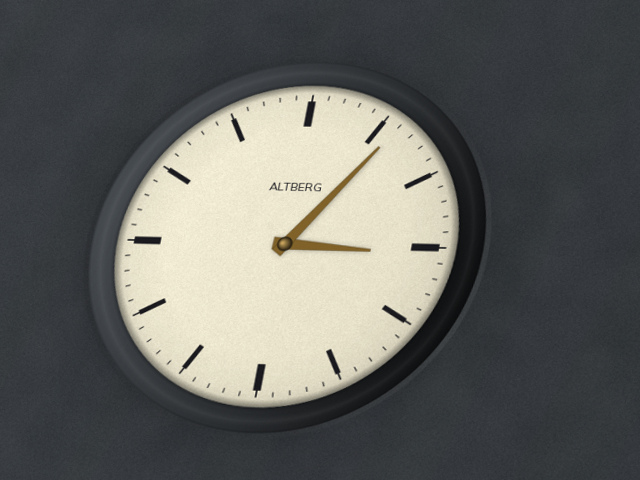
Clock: 3:06
